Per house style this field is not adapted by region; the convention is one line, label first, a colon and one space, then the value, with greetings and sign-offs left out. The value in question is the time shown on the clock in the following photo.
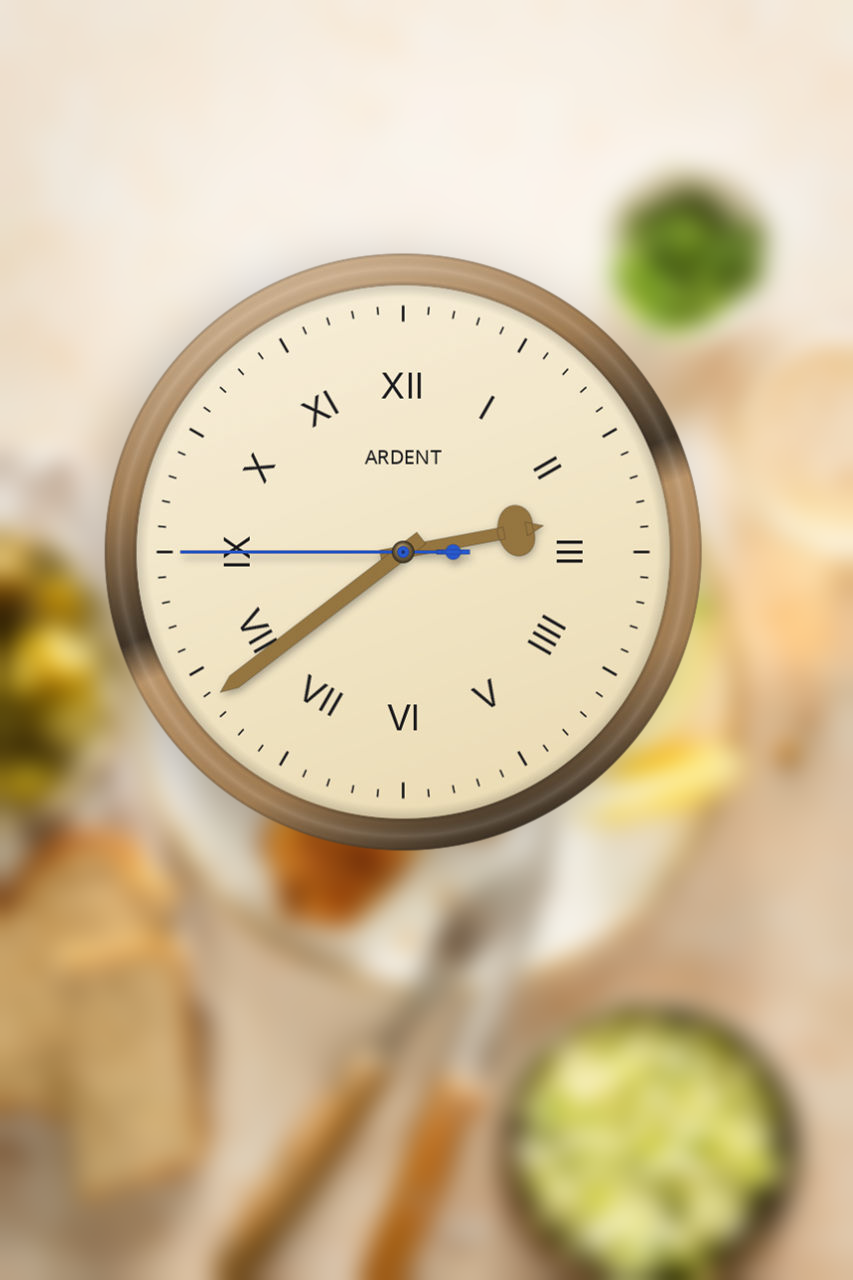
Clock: 2:38:45
